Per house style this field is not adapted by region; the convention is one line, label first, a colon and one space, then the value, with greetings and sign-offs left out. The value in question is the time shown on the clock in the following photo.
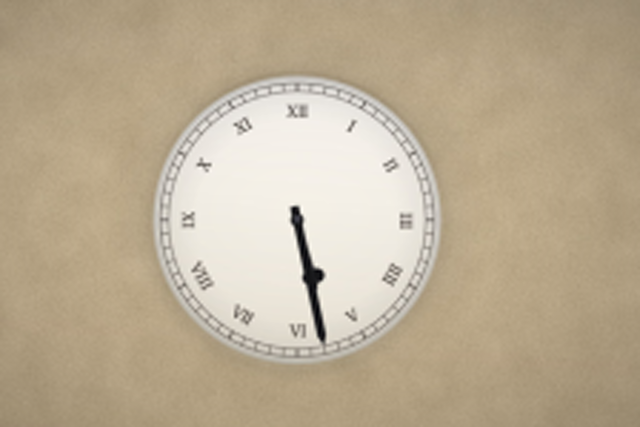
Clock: 5:28
